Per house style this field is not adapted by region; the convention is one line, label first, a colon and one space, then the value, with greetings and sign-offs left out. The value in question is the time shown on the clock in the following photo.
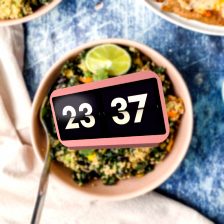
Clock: 23:37
